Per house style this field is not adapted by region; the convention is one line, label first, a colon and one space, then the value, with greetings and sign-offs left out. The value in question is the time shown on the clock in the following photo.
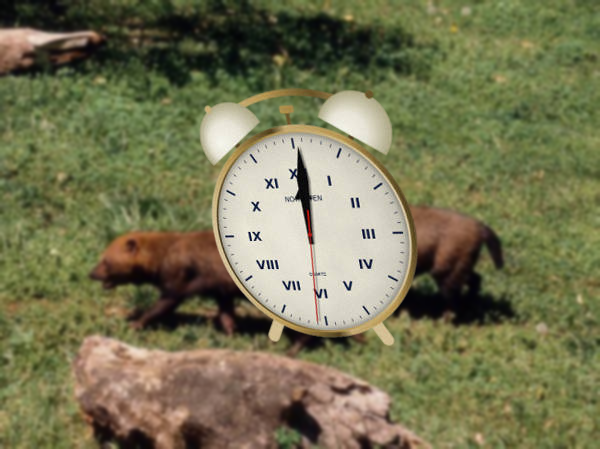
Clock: 12:00:31
